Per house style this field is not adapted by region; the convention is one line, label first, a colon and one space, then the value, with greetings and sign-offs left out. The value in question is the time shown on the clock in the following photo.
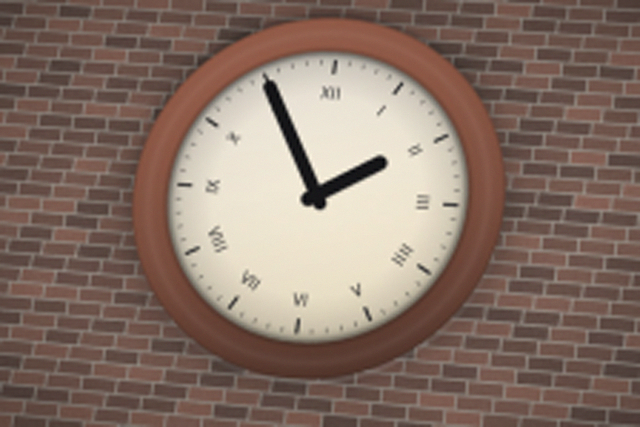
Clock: 1:55
